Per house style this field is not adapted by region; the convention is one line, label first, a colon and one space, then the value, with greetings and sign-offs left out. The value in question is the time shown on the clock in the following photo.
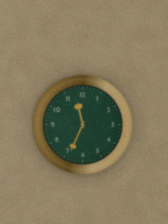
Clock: 11:34
